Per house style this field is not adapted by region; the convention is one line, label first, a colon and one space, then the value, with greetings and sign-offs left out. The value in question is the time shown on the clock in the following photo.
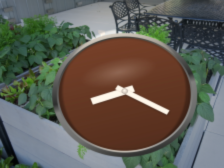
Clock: 8:20
